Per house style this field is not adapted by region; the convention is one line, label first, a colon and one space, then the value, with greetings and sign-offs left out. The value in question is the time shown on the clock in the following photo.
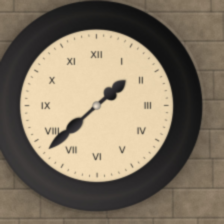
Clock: 1:38
